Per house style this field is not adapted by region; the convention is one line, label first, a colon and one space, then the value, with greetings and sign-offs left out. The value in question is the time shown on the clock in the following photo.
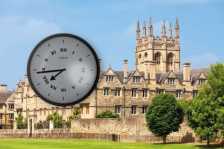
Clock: 7:44
